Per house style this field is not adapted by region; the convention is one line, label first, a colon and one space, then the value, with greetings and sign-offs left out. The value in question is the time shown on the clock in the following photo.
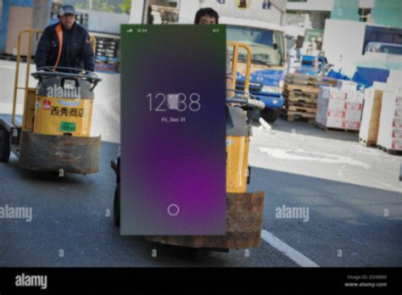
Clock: 12:38
